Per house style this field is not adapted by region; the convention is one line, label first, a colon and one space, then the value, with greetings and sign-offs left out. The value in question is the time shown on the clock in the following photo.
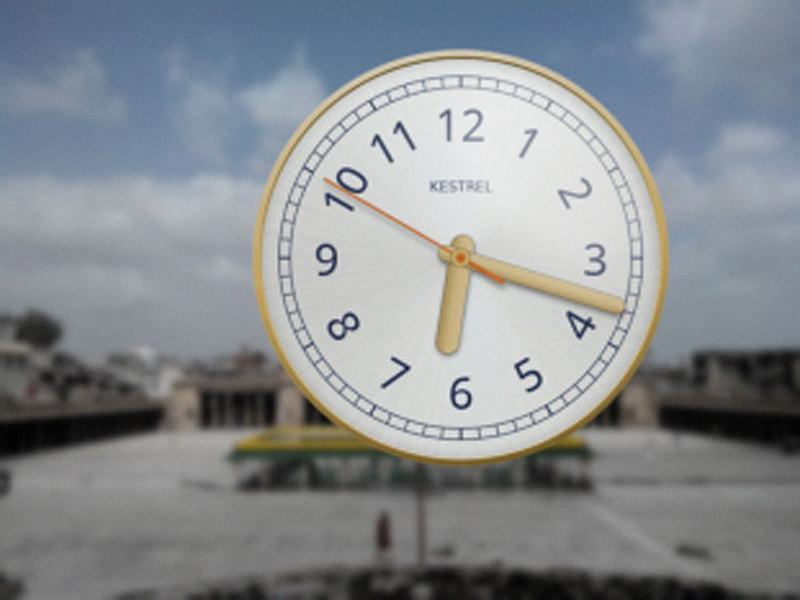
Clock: 6:17:50
